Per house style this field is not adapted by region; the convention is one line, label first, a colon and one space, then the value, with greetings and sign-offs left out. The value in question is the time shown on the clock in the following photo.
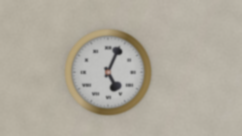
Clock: 5:04
